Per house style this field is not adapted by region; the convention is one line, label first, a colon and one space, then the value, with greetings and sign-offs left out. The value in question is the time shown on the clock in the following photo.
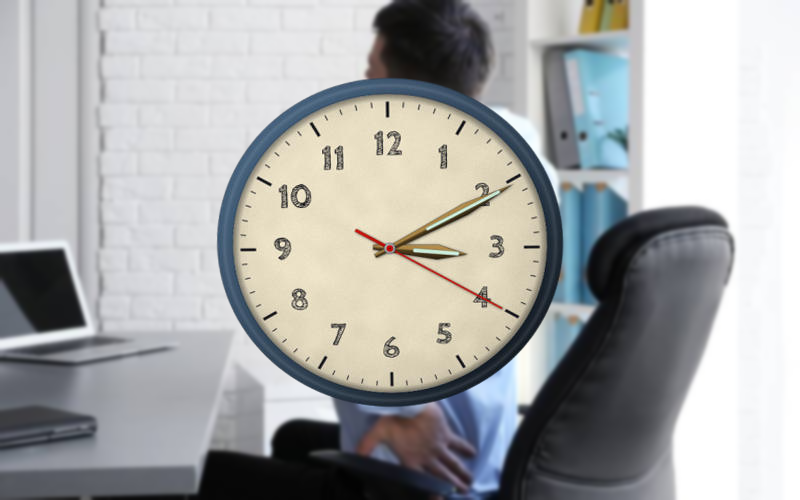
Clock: 3:10:20
